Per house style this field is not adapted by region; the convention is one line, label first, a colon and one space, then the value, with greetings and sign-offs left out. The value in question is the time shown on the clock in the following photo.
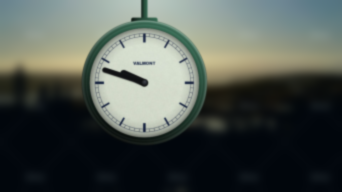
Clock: 9:48
